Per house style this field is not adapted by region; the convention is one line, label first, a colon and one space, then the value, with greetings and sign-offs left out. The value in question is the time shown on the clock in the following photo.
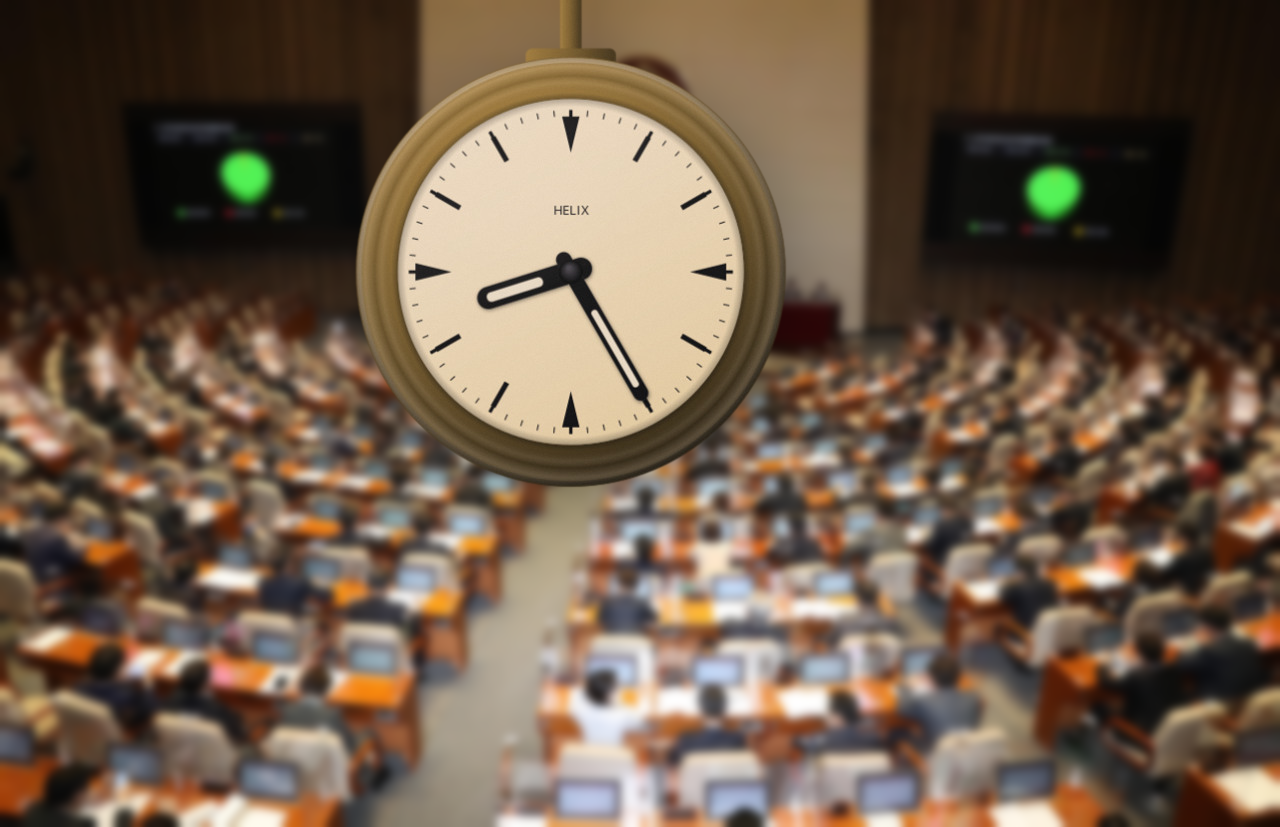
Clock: 8:25
